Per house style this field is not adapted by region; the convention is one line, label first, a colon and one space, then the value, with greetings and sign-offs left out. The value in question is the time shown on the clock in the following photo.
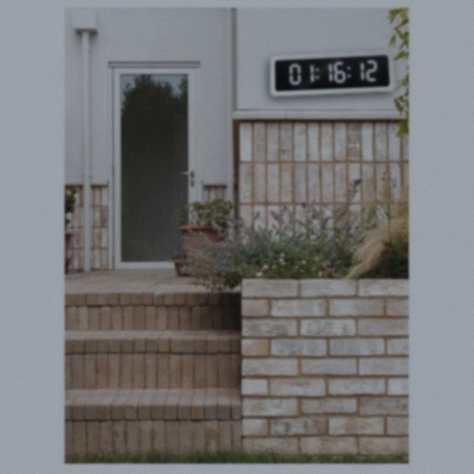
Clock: 1:16:12
